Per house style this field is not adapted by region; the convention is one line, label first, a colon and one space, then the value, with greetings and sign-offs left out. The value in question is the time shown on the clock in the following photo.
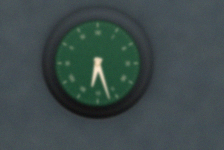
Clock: 6:27
